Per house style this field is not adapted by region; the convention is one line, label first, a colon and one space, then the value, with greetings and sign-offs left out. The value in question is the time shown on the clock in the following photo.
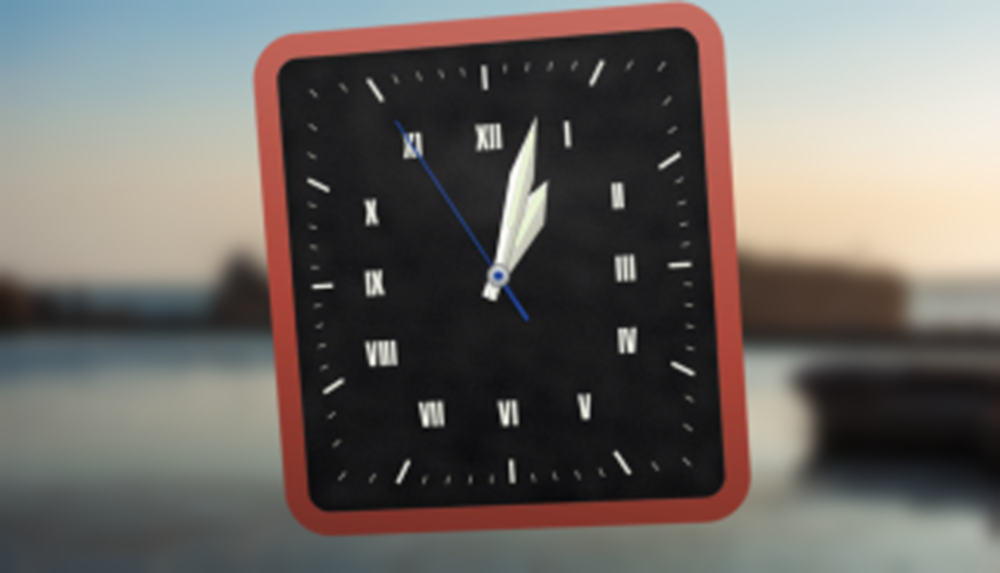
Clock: 1:02:55
